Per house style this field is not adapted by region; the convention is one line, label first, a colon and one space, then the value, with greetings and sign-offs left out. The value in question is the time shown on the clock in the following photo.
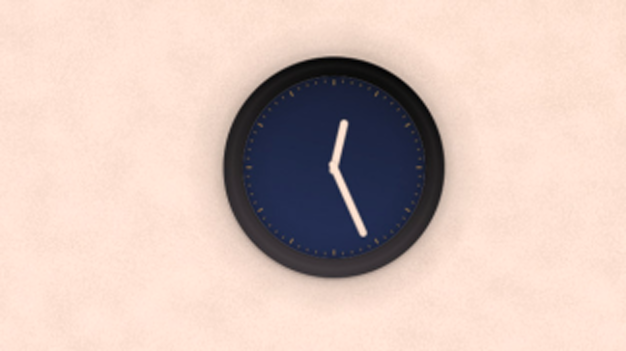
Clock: 12:26
